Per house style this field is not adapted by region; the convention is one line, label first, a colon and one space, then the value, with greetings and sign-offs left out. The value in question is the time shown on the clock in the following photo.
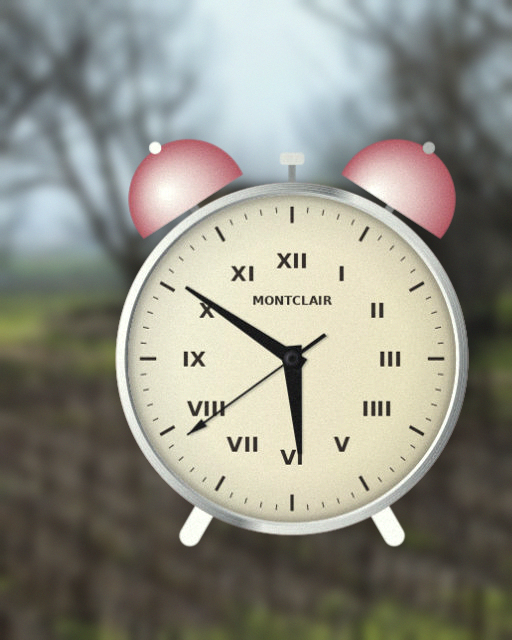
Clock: 5:50:39
